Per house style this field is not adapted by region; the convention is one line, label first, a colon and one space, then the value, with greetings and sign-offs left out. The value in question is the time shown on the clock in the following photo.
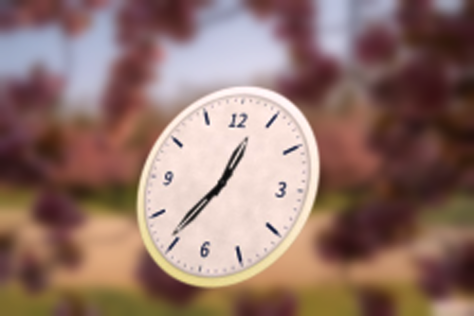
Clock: 12:36
